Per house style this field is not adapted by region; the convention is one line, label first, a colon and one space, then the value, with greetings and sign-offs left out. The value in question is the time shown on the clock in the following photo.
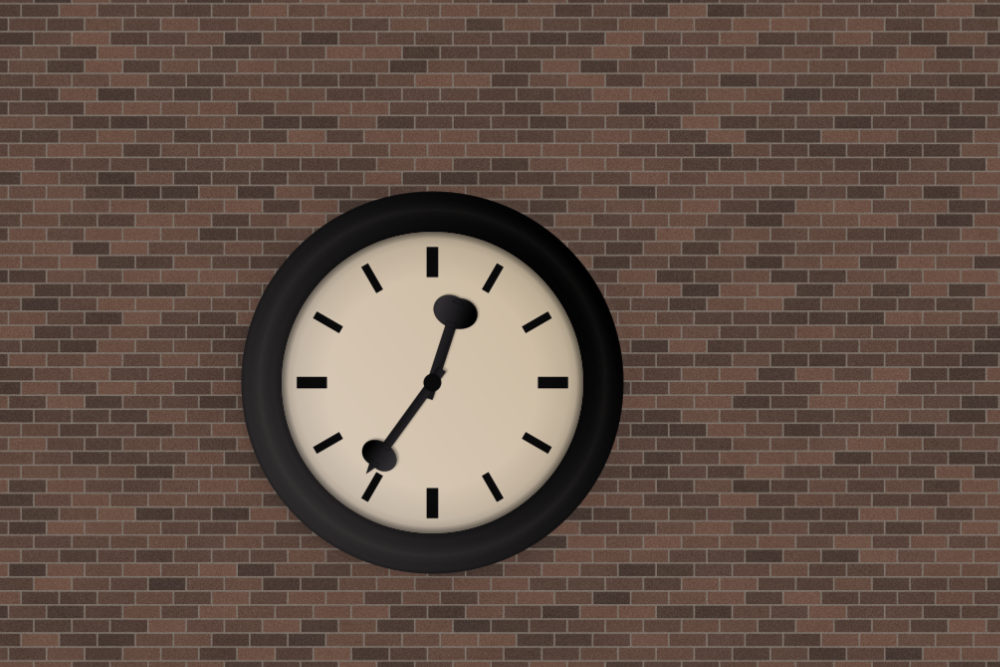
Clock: 12:36
